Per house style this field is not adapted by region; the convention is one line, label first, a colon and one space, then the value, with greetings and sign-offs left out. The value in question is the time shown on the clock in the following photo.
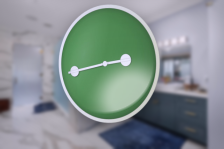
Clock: 2:43
